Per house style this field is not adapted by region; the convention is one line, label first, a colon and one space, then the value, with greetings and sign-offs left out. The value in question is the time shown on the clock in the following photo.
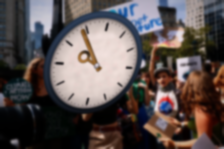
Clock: 9:54
